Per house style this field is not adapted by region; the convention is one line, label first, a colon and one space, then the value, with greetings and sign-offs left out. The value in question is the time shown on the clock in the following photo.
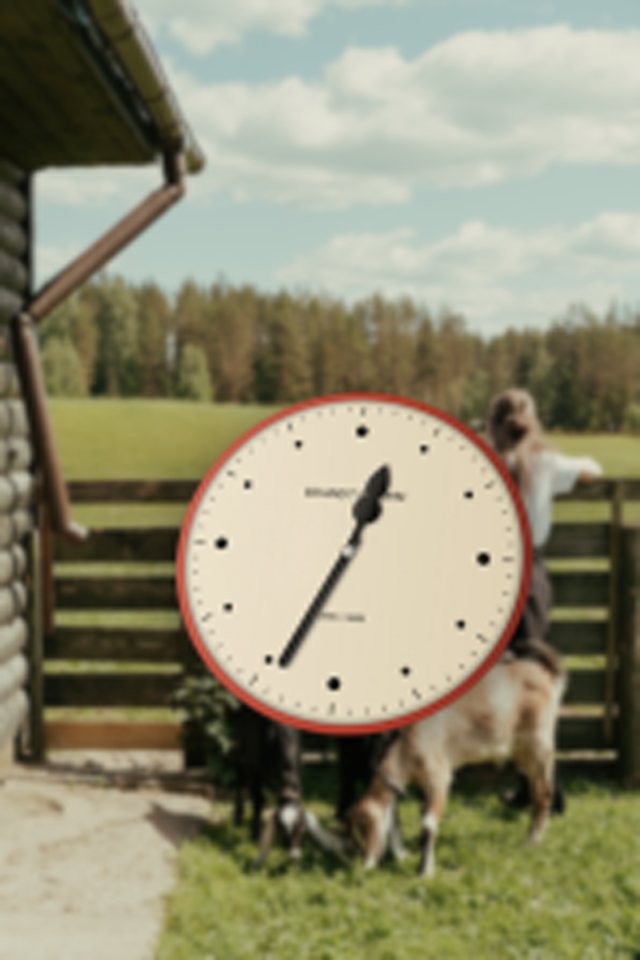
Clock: 12:34
